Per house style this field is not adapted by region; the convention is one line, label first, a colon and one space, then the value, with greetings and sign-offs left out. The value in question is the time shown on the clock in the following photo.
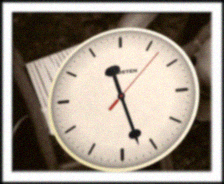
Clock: 11:27:07
